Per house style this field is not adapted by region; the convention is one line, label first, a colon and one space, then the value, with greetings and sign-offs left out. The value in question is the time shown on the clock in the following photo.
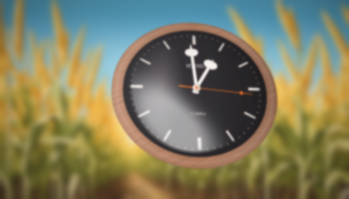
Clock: 12:59:16
